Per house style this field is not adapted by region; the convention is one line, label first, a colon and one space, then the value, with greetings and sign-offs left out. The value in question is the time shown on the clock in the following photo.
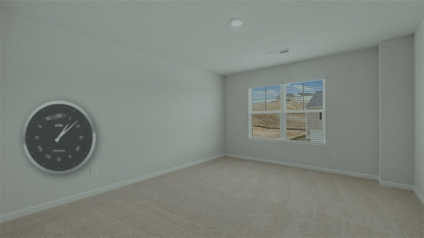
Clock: 1:08
